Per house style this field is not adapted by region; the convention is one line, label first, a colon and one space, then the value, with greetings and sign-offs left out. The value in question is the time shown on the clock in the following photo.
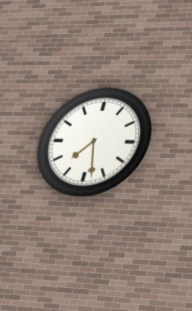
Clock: 7:28
